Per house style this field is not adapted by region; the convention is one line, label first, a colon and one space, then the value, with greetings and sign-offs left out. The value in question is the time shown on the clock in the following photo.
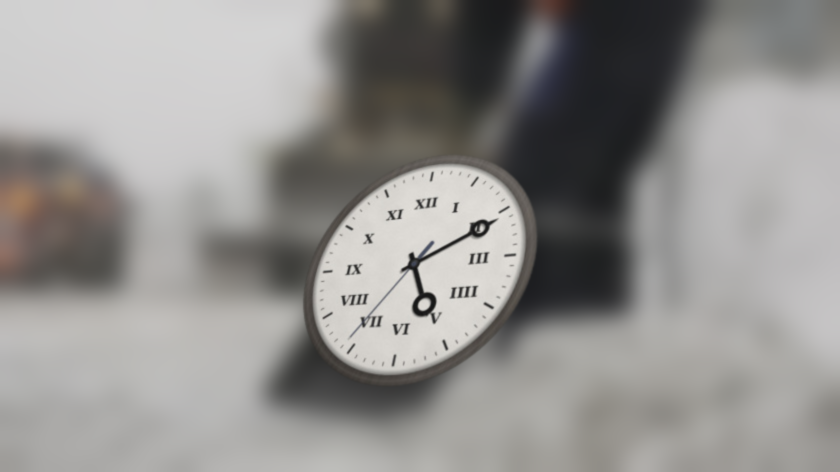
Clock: 5:10:36
